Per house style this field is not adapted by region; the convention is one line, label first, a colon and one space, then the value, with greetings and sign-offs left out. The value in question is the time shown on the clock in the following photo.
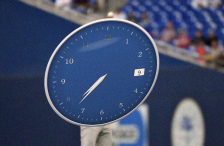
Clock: 7:37
